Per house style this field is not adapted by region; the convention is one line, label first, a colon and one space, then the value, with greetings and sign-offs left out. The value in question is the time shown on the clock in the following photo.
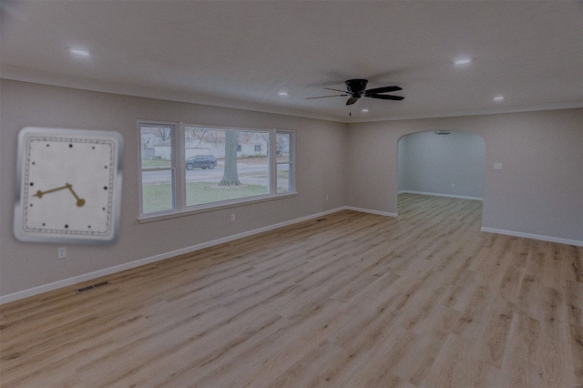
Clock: 4:42
